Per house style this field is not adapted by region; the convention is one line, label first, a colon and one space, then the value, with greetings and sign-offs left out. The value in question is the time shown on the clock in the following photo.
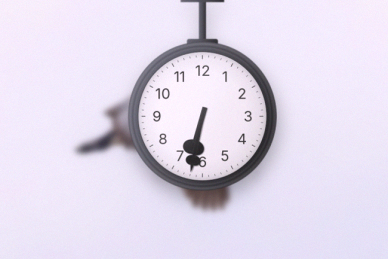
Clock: 6:32
